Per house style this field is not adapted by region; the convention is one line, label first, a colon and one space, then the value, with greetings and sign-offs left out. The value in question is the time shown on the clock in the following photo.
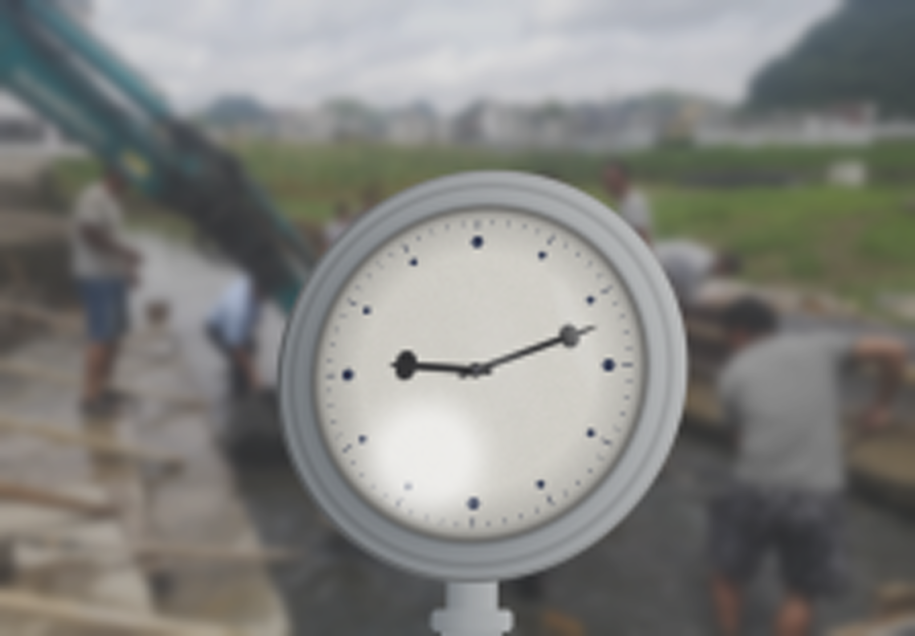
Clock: 9:12
